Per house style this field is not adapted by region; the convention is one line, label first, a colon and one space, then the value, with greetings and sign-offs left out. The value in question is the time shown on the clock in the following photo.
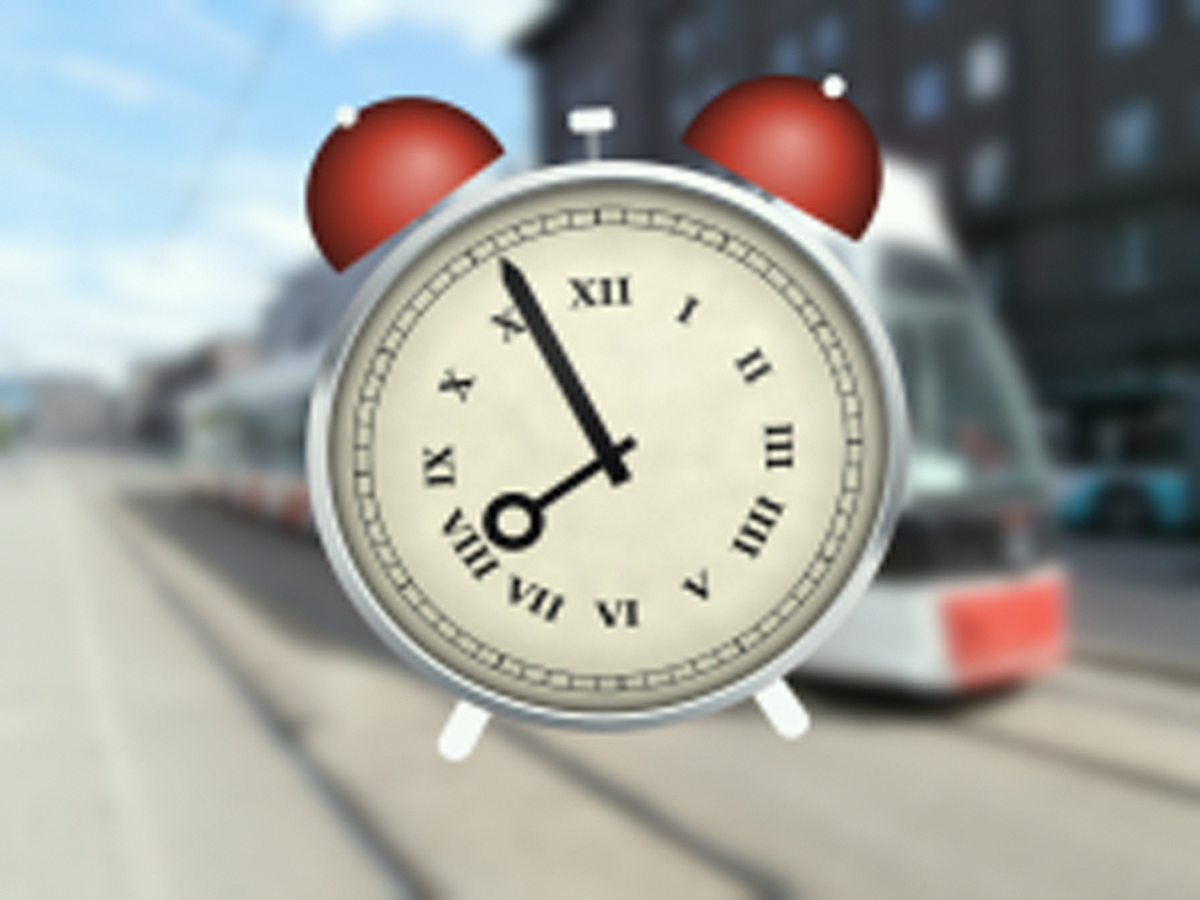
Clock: 7:56
